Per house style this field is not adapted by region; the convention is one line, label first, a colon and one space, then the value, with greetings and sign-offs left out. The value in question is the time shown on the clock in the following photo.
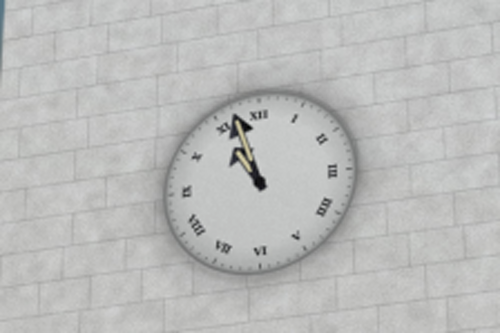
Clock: 10:57
